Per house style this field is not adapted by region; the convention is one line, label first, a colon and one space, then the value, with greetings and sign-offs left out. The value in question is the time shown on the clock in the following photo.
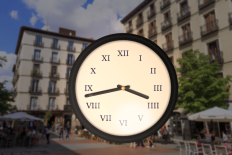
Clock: 3:43
